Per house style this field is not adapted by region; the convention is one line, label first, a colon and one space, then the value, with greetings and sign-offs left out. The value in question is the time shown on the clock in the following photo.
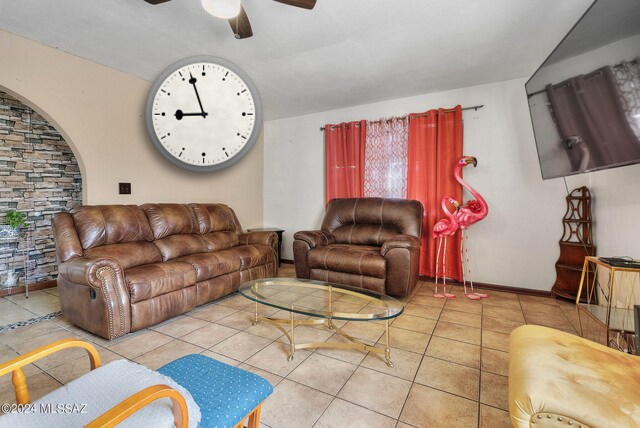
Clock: 8:57
